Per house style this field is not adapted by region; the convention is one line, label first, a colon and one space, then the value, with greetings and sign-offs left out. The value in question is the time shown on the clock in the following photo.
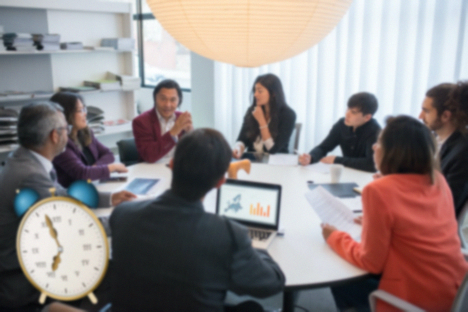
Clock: 6:57
